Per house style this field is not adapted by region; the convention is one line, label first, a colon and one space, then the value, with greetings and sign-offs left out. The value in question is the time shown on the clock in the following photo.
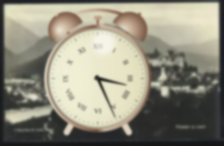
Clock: 3:26
